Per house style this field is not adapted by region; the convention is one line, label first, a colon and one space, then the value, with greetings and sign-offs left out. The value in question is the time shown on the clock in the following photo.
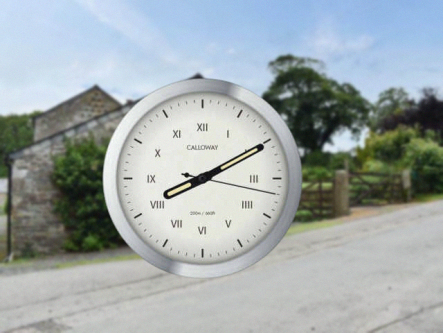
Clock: 8:10:17
